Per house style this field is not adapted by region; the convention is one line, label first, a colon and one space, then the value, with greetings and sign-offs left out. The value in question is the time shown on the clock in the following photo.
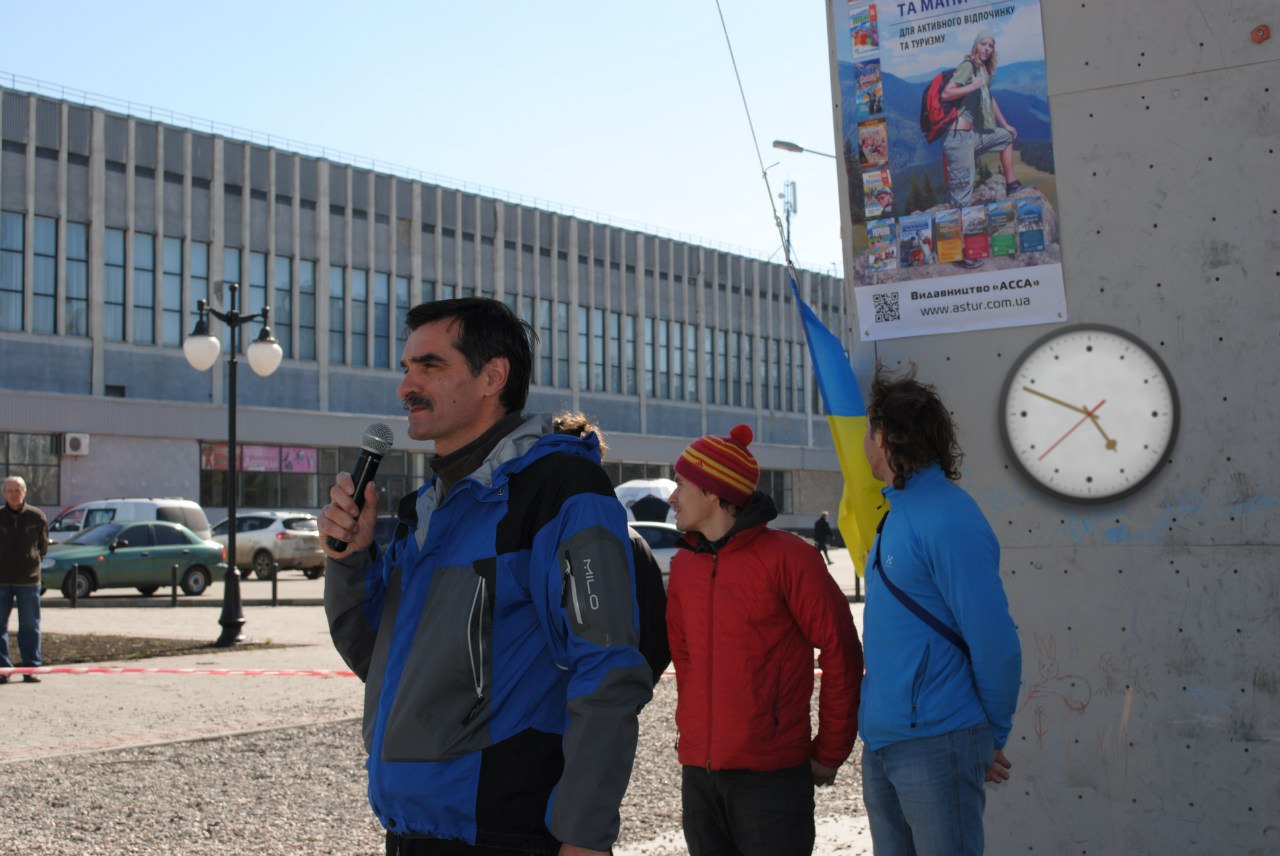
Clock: 4:48:38
